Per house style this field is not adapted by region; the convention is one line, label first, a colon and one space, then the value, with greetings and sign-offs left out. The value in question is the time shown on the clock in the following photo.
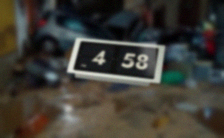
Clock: 4:58
